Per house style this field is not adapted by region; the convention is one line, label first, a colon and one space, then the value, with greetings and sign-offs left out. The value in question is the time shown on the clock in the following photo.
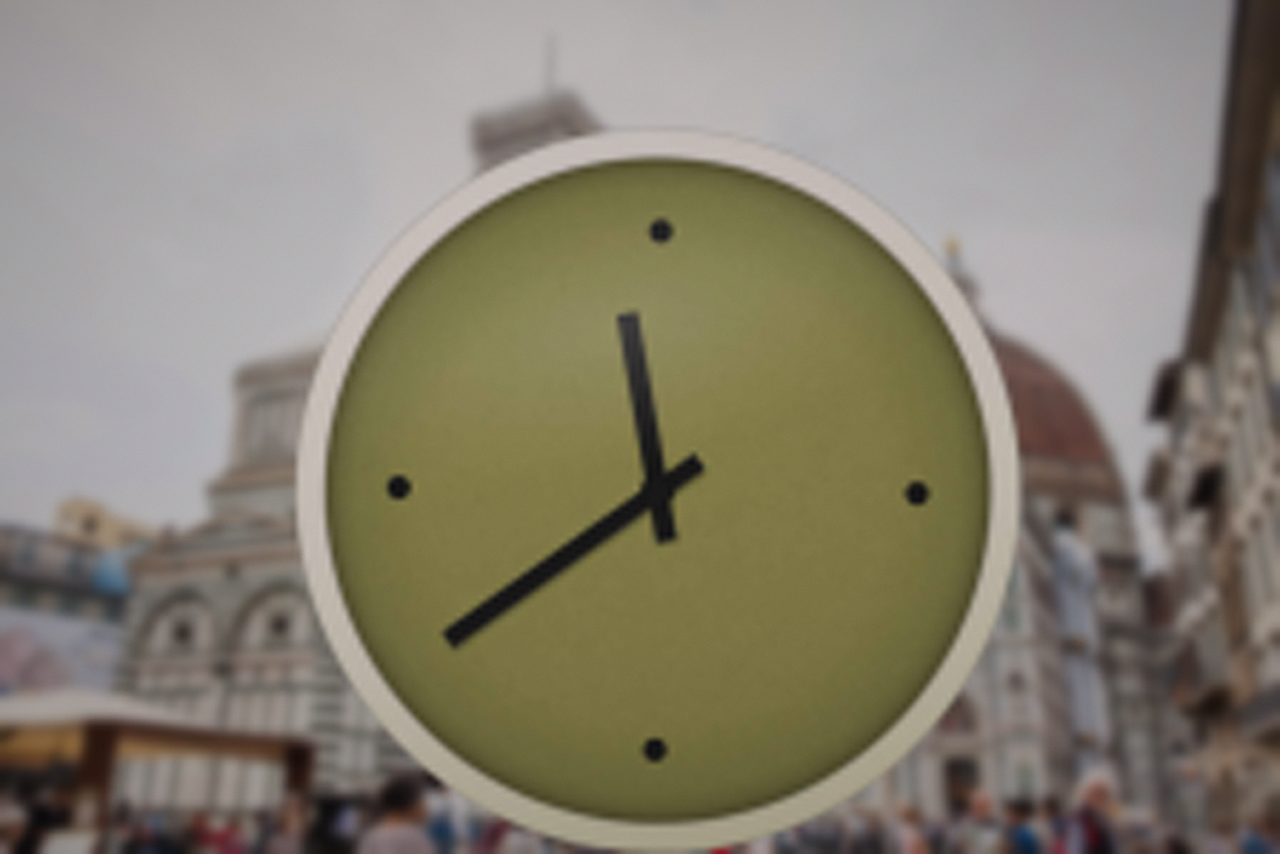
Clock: 11:39
